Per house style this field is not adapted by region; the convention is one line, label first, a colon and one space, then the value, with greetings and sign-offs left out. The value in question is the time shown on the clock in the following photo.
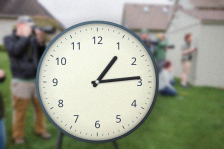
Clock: 1:14
